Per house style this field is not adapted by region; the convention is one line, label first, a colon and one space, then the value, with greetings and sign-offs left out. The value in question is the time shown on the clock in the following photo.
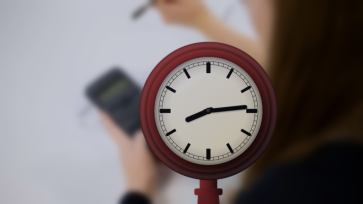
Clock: 8:14
